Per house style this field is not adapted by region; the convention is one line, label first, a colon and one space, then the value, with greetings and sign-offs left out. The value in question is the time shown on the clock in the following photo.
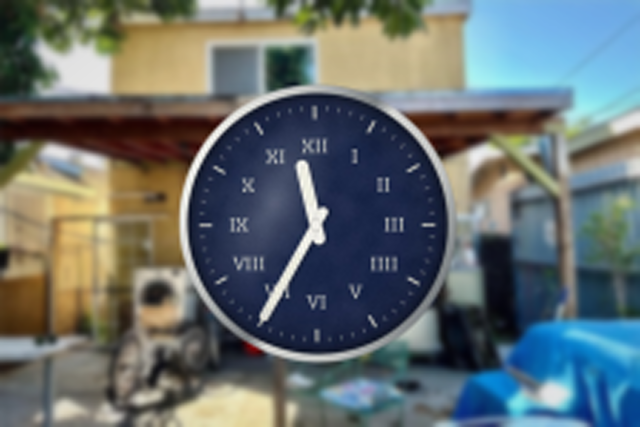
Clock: 11:35
